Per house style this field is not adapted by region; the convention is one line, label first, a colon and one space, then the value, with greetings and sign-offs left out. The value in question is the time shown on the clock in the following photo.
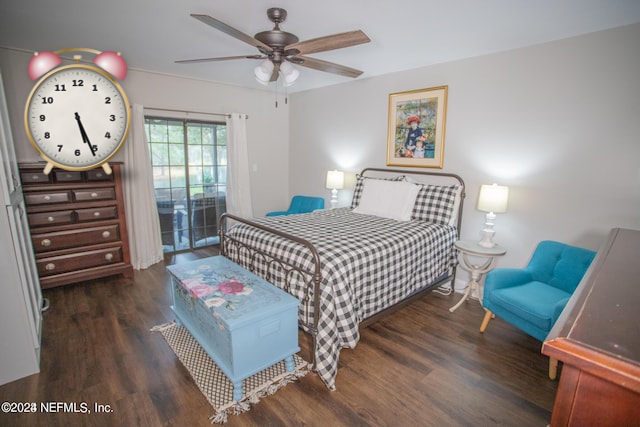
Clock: 5:26
